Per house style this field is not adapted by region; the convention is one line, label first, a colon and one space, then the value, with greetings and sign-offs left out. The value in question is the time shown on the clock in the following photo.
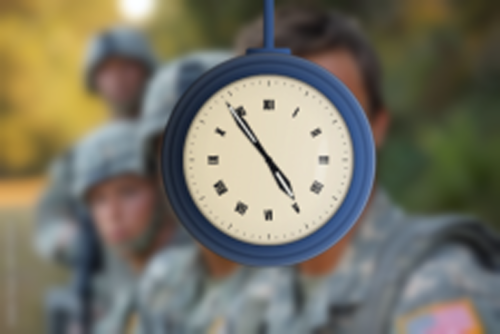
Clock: 4:54
